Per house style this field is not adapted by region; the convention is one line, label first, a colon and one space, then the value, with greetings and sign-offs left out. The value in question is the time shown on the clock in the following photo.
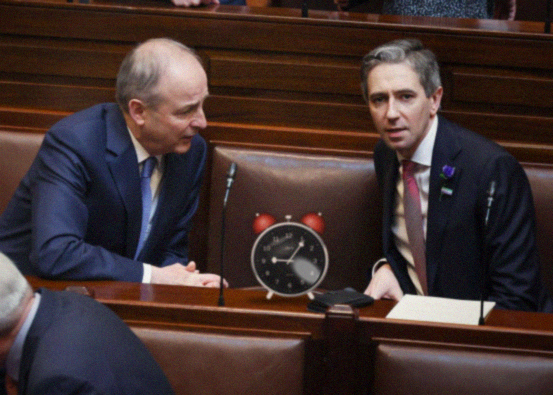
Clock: 9:06
